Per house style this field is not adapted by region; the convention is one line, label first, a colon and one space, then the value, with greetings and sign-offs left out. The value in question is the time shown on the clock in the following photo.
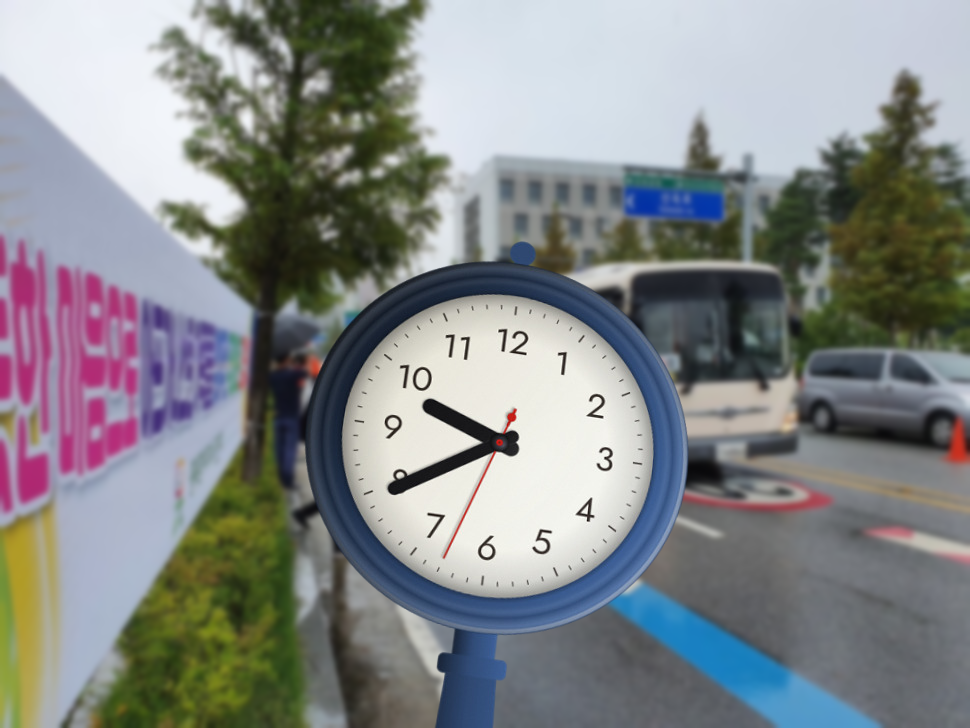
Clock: 9:39:33
